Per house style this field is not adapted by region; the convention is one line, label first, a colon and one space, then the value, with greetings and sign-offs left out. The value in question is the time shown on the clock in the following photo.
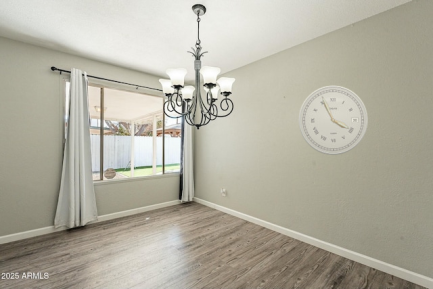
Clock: 3:56
